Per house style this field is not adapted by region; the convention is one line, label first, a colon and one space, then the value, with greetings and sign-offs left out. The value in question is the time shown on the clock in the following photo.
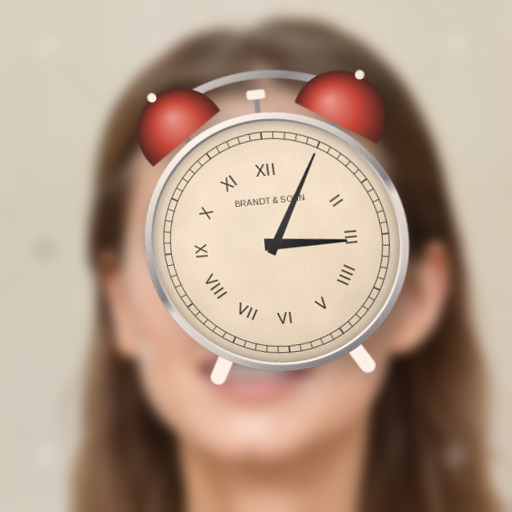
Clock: 3:05
